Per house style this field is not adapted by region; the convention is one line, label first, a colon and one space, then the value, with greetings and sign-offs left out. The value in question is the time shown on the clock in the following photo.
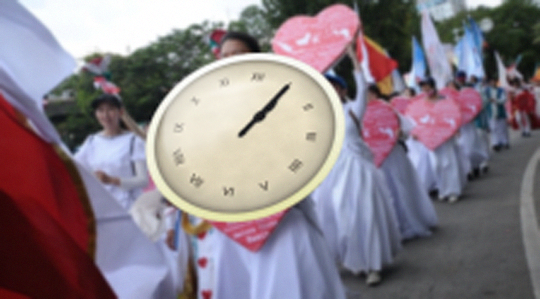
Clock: 1:05
